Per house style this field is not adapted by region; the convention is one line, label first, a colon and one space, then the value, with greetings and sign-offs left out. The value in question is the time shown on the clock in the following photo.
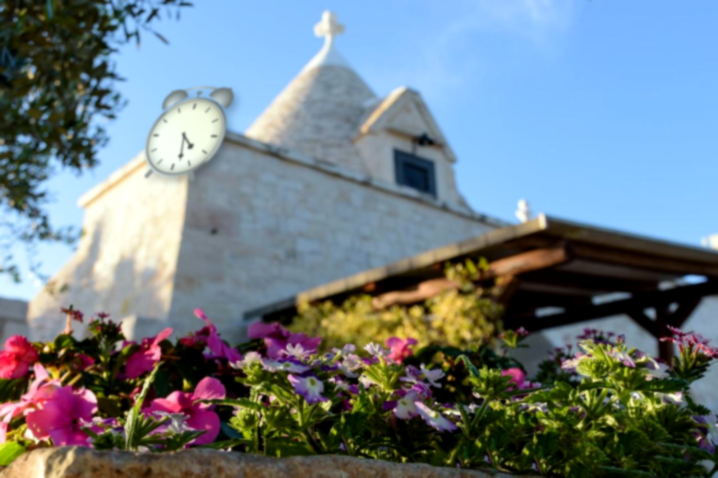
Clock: 4:28
